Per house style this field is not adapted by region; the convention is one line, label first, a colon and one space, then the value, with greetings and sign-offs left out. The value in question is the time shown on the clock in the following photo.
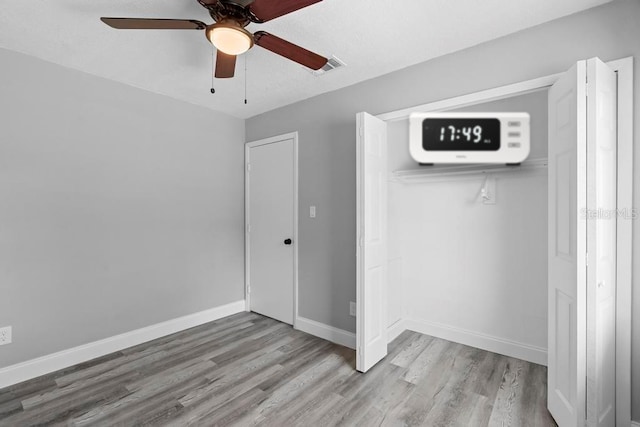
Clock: 17:49
